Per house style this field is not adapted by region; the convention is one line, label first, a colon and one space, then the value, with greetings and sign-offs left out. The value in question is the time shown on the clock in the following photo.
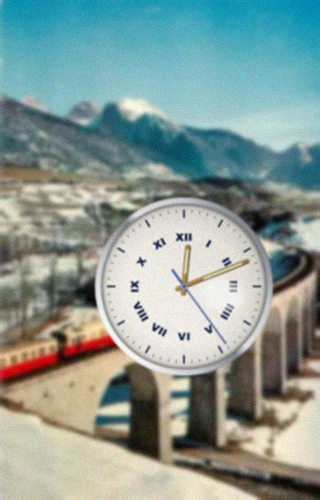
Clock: 12:11:24
